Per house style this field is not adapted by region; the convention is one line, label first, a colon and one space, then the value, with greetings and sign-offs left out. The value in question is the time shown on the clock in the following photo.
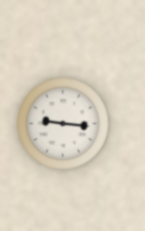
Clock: 9:16
